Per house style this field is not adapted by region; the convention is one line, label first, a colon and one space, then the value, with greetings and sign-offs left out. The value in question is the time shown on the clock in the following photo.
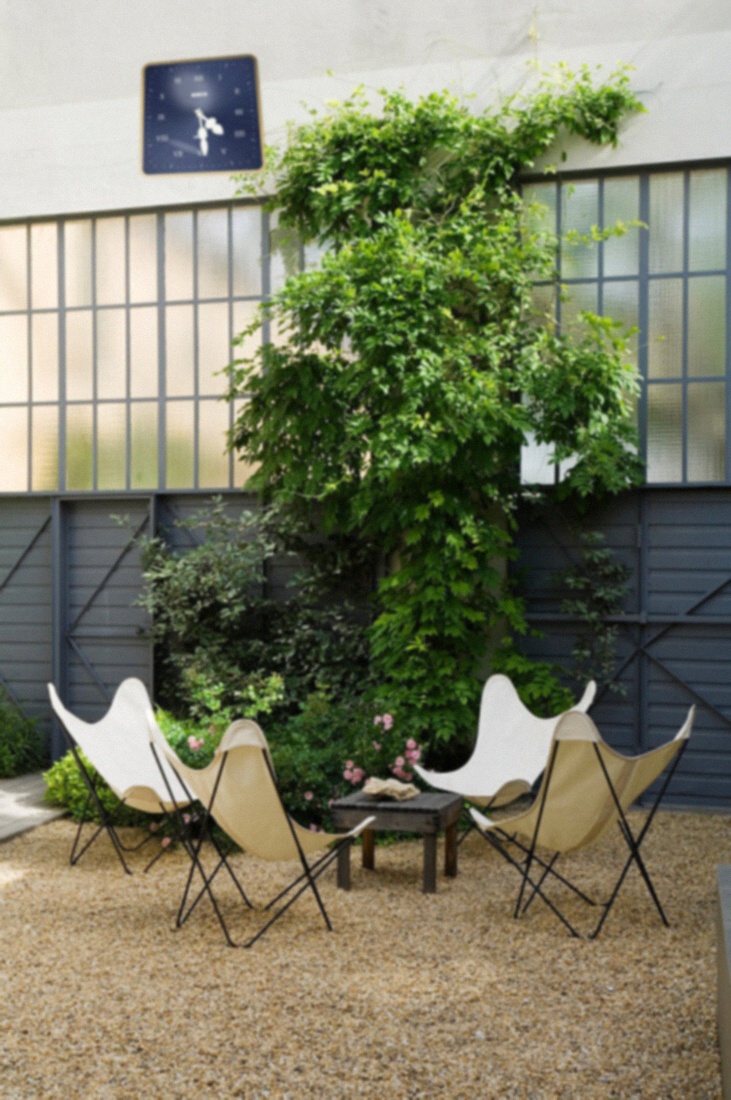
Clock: 4:29
